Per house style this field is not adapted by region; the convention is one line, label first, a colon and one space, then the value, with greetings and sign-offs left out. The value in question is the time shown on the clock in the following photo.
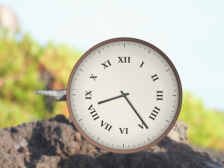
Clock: 8:24
